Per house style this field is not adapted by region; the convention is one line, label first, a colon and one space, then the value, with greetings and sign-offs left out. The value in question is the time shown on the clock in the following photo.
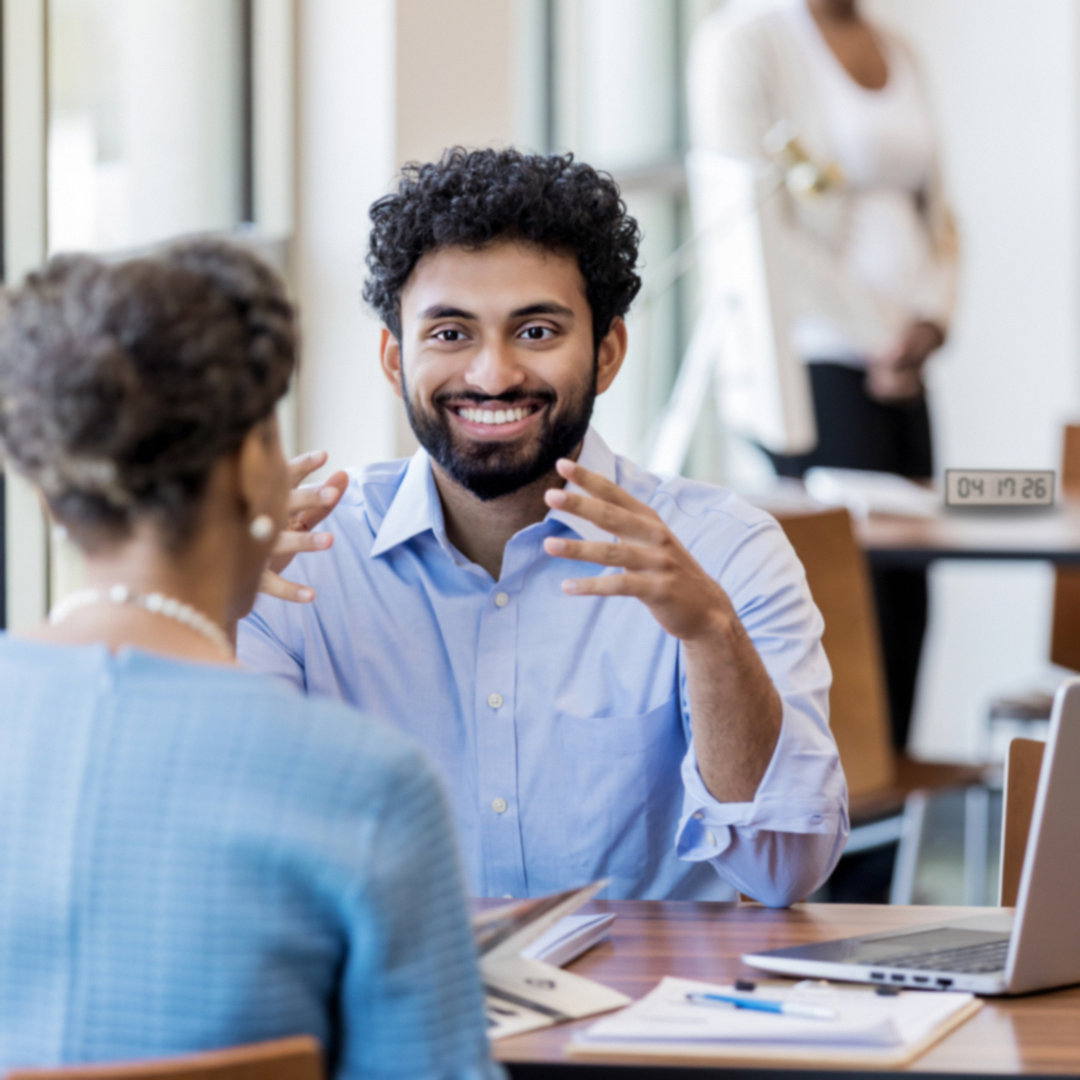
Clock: 4:17:26
